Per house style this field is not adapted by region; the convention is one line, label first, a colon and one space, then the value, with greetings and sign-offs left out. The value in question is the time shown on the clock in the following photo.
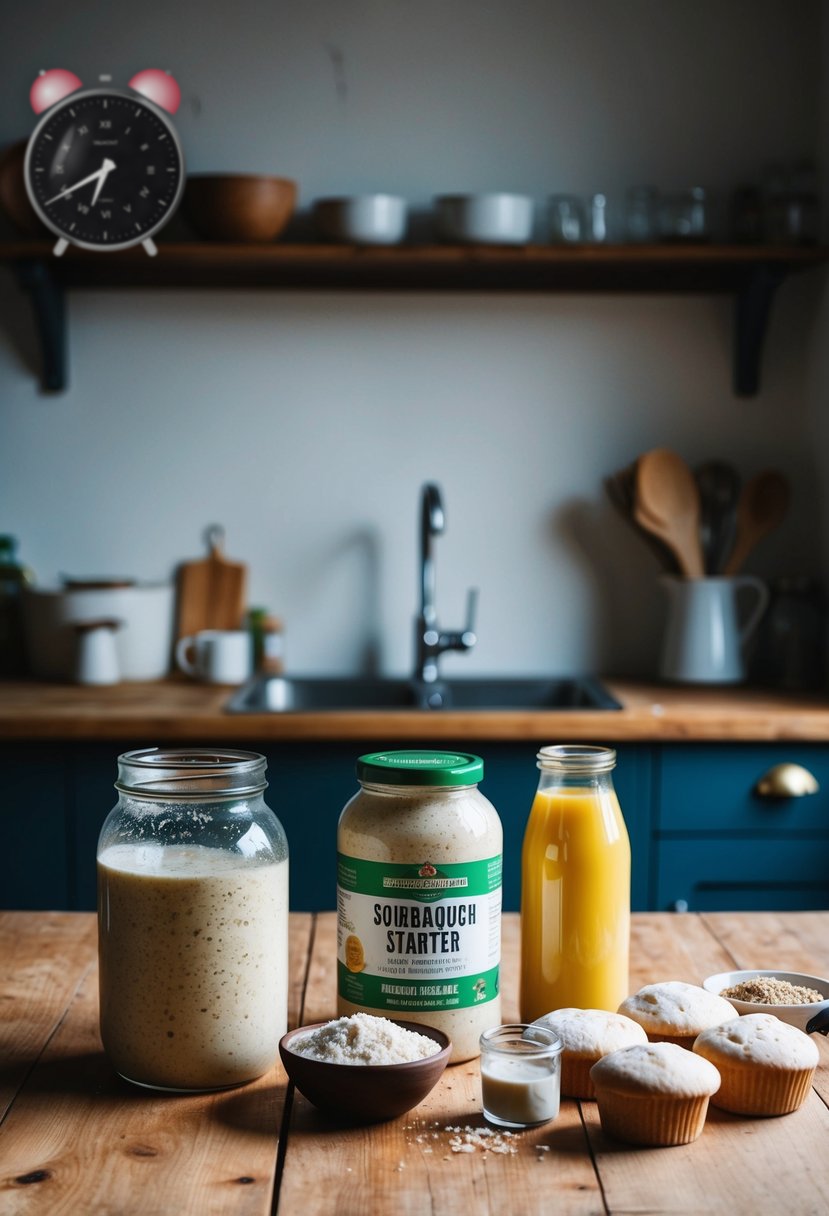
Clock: 6:40
